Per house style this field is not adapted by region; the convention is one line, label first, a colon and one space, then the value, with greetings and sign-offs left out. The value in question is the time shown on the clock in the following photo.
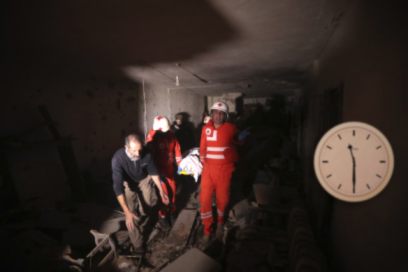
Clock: 11:30
